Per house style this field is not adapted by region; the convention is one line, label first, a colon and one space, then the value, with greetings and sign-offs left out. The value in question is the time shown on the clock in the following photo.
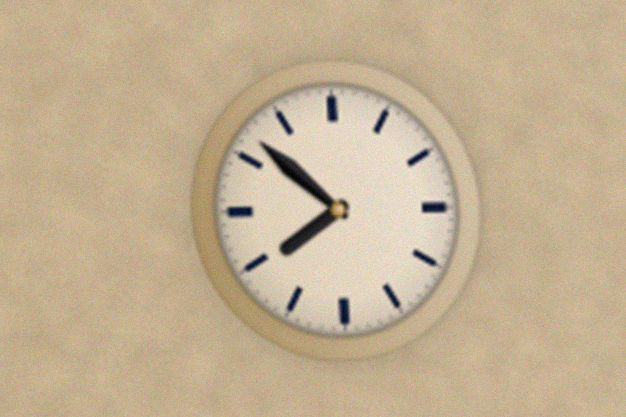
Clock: 7:52
